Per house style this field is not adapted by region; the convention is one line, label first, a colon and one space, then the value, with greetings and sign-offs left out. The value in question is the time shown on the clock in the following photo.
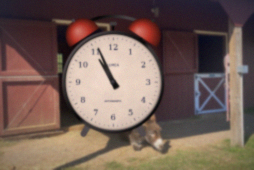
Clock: 10:56
